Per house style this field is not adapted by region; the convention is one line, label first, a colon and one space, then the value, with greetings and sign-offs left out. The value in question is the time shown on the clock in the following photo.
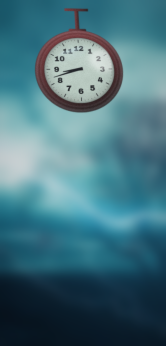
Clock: 8:42
